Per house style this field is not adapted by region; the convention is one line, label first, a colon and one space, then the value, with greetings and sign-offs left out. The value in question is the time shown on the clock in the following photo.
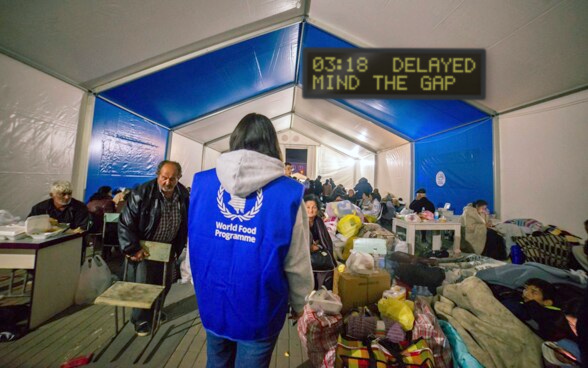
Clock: 3:18
